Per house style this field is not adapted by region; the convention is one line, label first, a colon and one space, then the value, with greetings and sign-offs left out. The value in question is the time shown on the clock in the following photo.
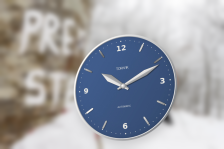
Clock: 10:11
